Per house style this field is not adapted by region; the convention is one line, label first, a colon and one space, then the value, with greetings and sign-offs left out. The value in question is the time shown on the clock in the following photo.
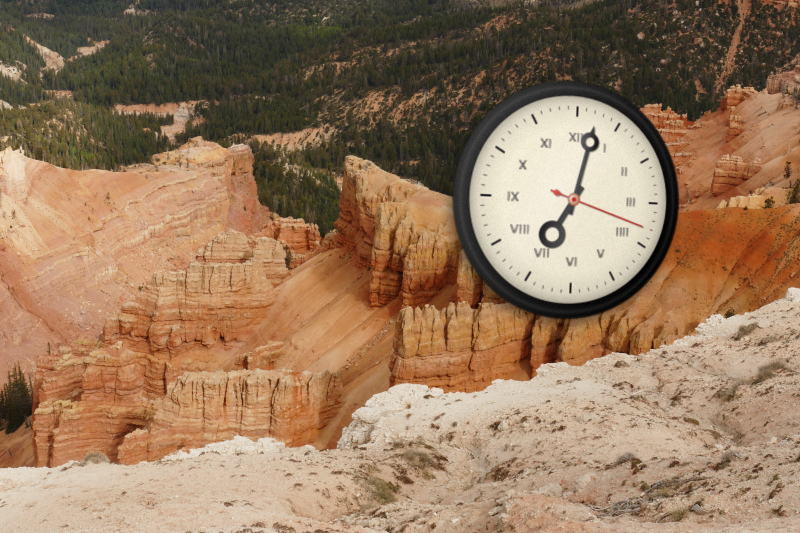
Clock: 7:02:18
